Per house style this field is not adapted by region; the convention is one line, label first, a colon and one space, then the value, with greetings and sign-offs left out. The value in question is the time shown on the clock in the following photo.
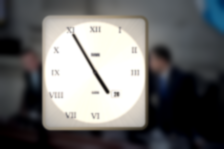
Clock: 4:55
